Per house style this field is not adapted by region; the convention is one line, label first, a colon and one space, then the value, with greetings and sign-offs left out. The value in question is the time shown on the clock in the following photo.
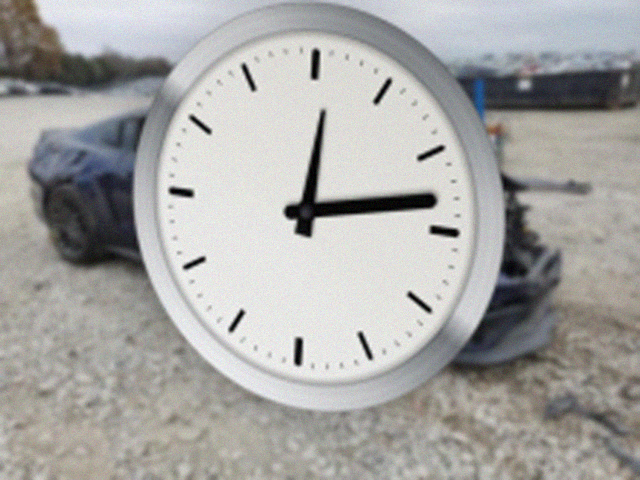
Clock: 12:13
